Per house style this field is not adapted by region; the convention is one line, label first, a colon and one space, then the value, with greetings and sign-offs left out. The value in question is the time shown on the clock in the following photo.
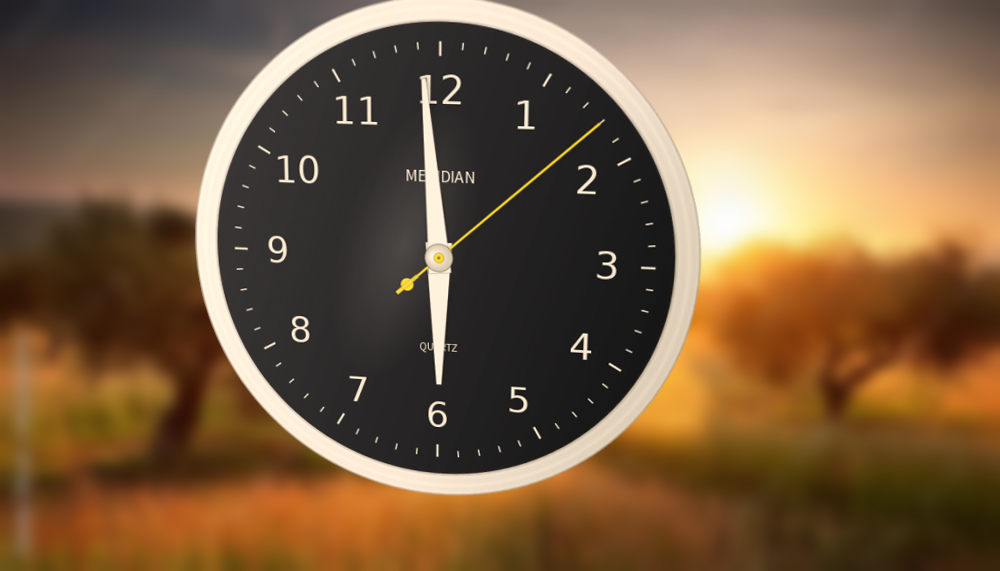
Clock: 5:59:08
